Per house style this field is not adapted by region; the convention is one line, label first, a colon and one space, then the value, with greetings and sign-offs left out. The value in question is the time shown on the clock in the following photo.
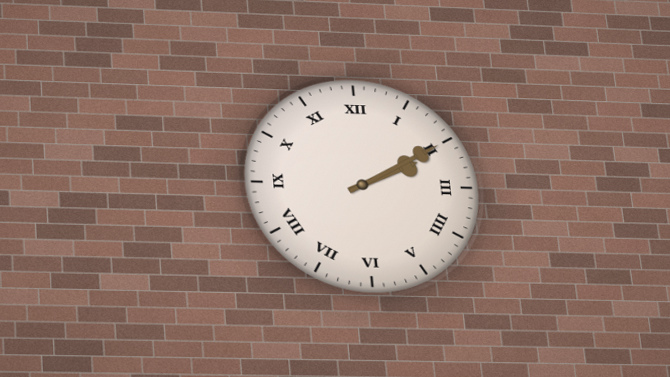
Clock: 2:10
